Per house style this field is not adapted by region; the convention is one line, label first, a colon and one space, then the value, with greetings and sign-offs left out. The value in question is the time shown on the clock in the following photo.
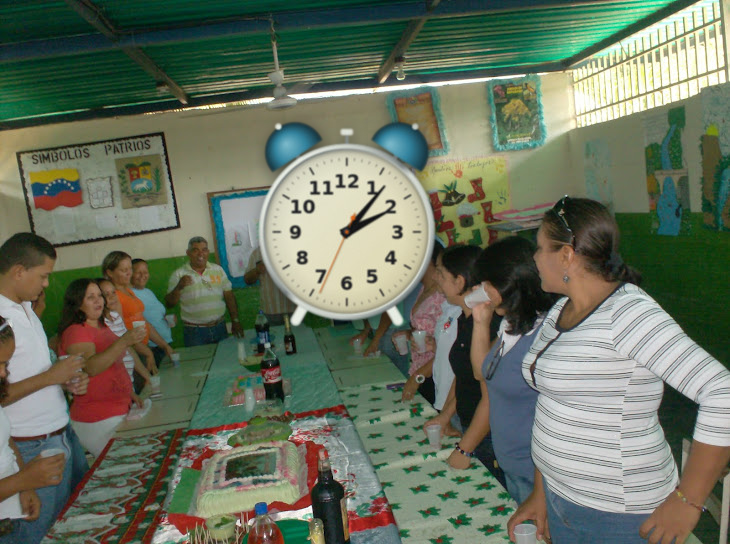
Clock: 2:06:34
